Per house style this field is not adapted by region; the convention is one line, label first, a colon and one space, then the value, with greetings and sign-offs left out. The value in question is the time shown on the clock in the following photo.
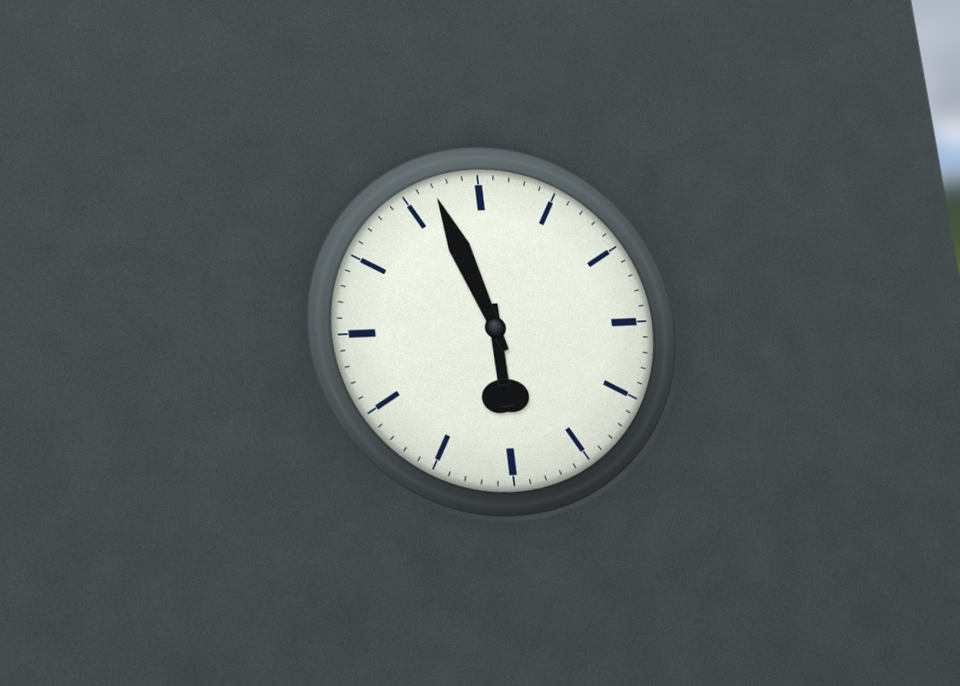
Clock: 5:57
